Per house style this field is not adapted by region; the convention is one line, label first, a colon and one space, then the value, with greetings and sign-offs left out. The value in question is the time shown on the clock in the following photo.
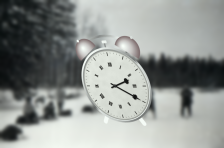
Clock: 2:20
